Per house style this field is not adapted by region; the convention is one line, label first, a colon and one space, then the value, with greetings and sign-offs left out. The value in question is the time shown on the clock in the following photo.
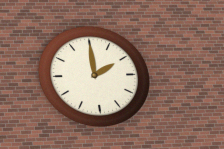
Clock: 2:00
